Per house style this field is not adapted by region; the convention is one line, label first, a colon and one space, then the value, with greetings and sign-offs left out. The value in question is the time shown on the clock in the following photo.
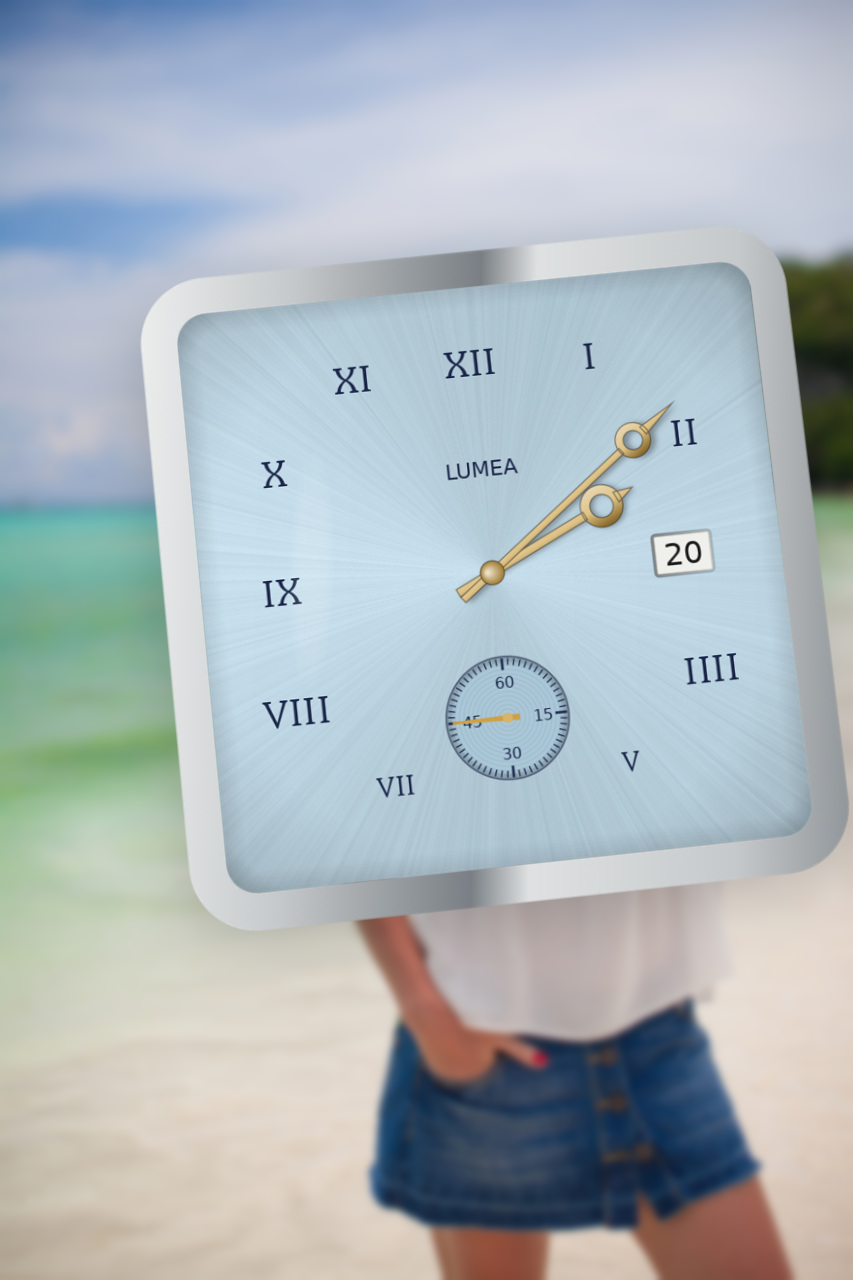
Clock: 2:08:45
